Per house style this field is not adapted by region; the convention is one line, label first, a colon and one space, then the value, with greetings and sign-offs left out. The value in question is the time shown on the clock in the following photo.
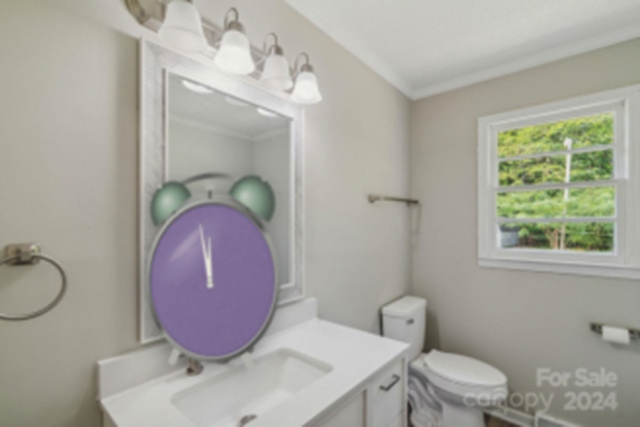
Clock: 11:58
